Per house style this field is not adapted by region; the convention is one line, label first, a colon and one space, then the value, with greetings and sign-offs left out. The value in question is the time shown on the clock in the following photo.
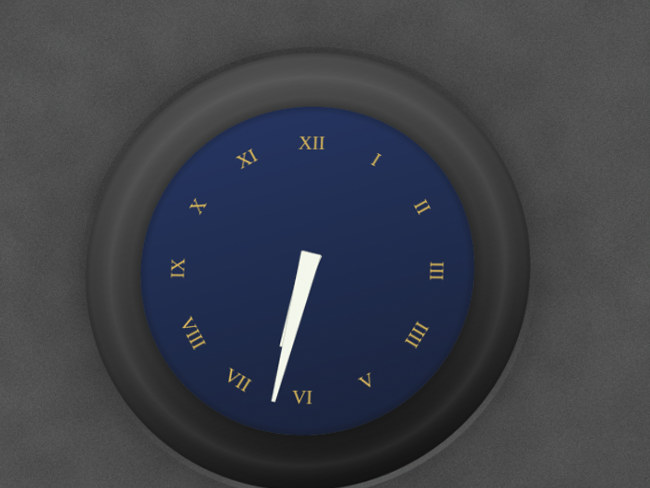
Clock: 6:32
